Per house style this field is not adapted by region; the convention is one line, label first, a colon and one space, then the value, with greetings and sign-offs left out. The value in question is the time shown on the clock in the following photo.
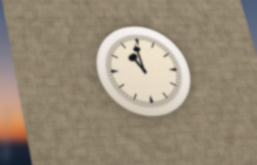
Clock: 10:59
